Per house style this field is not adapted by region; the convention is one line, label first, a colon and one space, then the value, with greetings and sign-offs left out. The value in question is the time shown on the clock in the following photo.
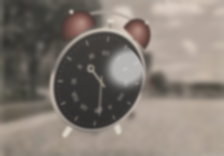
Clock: 10:29
